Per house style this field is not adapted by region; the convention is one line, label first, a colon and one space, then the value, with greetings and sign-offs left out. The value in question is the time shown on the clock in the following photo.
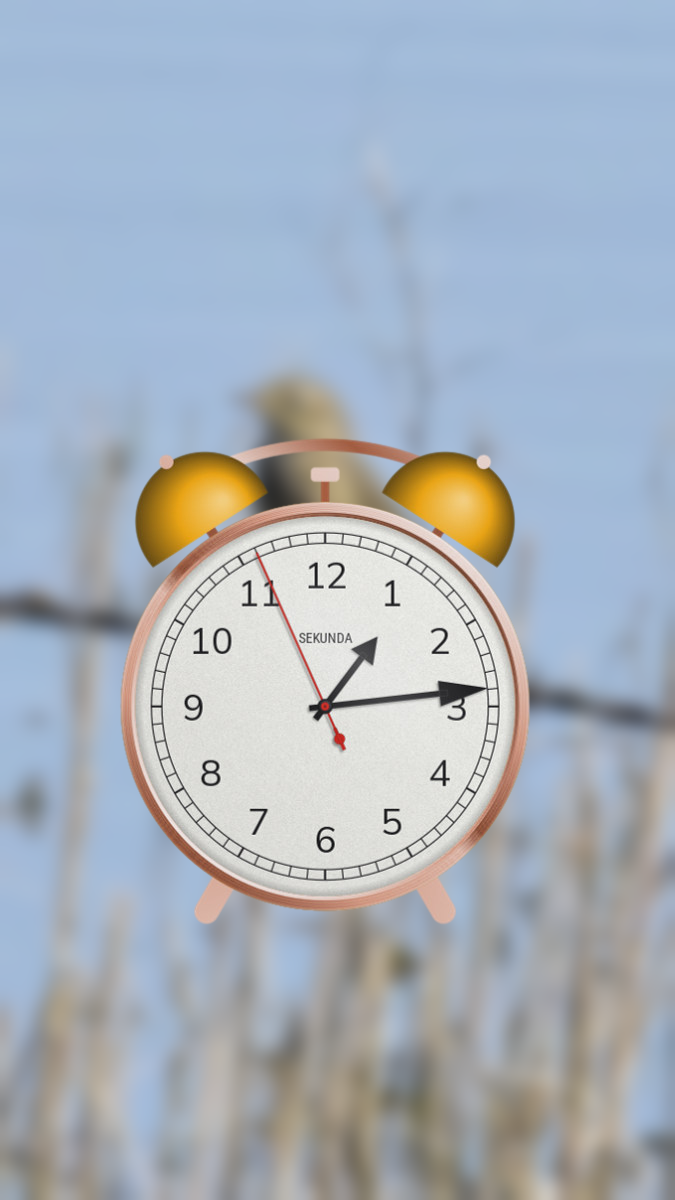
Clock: 1:13:56
